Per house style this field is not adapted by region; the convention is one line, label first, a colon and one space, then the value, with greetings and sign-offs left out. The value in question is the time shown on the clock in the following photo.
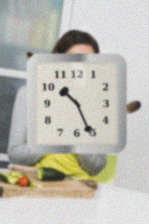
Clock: 10:26
